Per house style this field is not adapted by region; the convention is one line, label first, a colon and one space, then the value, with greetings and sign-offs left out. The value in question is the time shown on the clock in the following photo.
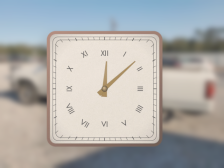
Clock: 12:08
